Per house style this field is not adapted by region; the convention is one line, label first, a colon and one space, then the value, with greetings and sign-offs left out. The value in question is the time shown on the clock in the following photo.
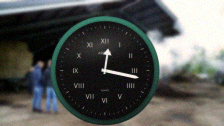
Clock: 12:17
